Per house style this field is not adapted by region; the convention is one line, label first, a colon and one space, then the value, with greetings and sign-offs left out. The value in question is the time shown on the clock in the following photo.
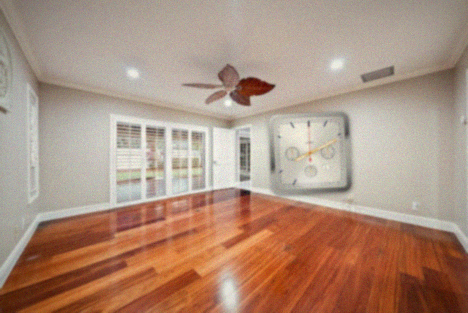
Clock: 8:11
